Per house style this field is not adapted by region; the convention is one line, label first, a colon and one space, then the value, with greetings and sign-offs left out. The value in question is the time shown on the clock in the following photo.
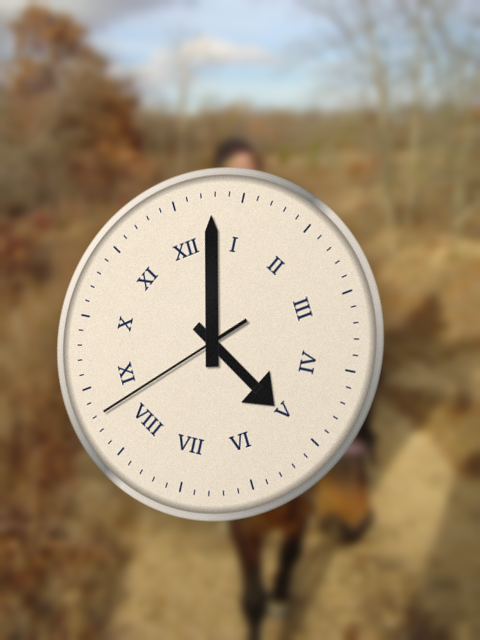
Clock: 5:02:43
